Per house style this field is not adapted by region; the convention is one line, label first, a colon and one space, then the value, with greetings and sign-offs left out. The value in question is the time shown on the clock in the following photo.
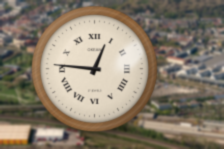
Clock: 12:46
